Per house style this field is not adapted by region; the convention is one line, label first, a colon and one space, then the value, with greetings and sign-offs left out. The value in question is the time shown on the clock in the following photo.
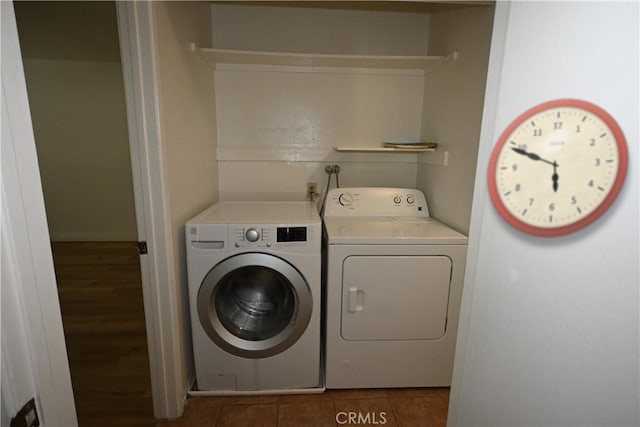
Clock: 5:49
